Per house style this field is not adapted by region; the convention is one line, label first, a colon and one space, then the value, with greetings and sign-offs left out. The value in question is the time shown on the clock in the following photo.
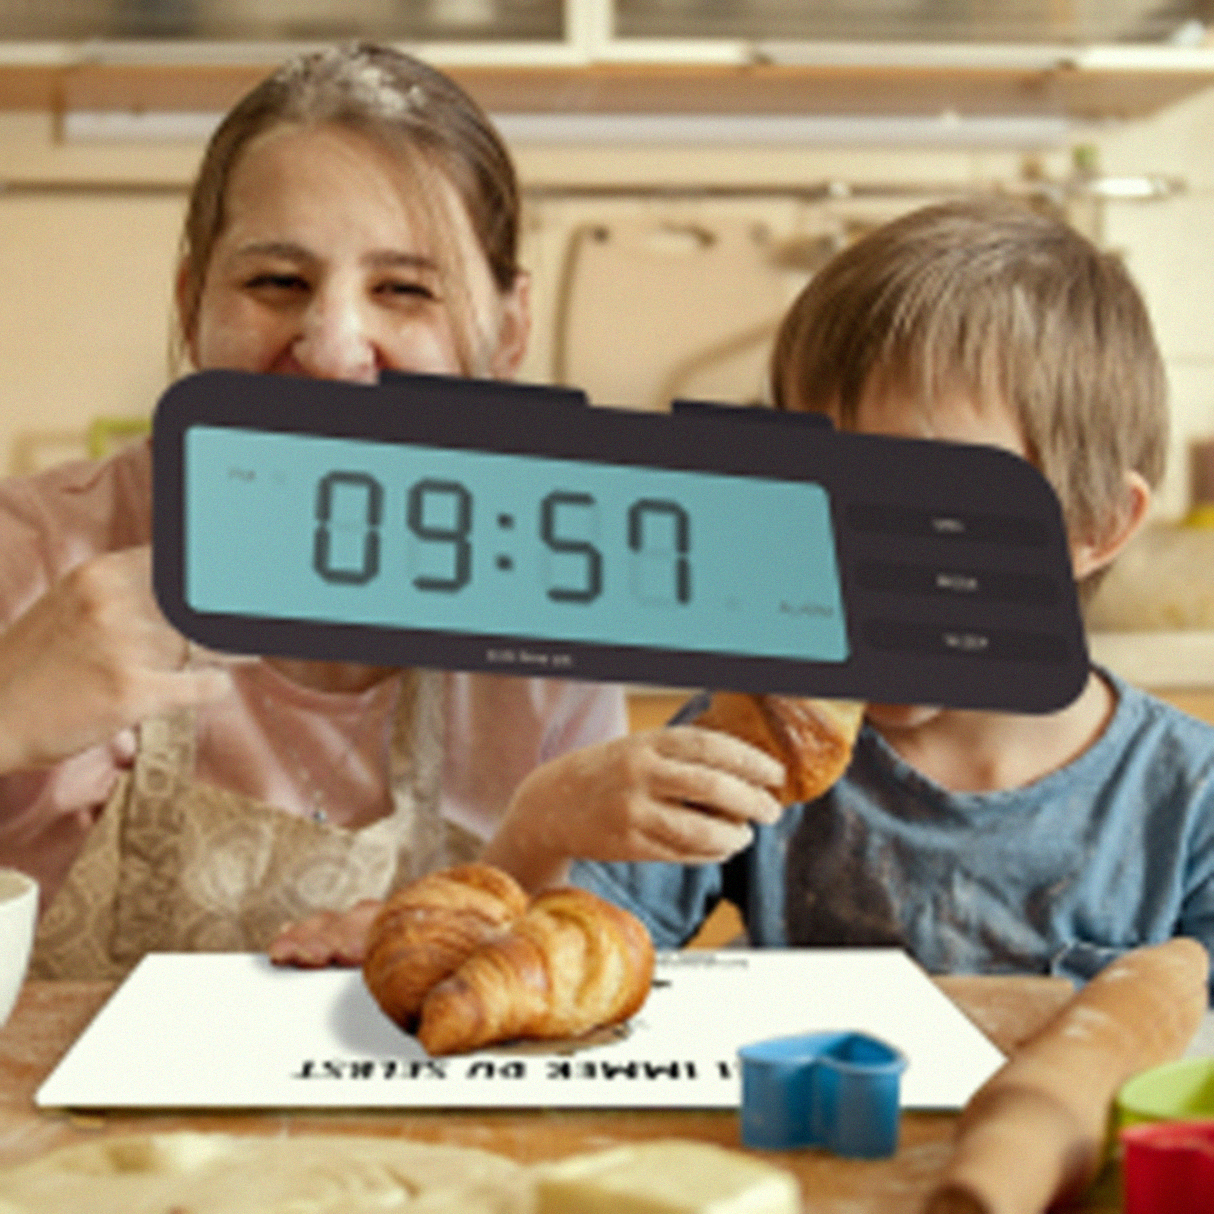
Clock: 9:57
